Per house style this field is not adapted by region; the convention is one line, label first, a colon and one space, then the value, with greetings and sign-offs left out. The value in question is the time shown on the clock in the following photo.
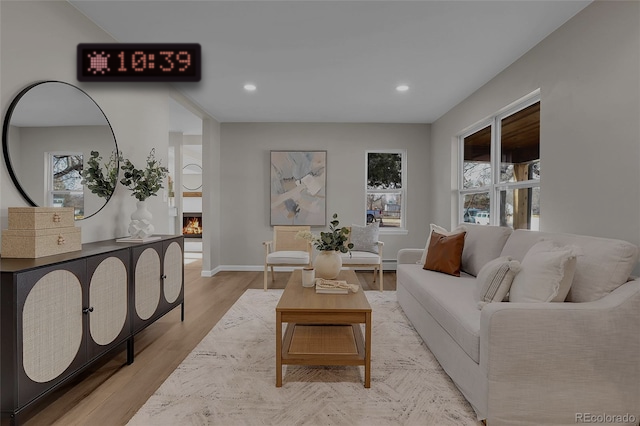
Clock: 10:39
